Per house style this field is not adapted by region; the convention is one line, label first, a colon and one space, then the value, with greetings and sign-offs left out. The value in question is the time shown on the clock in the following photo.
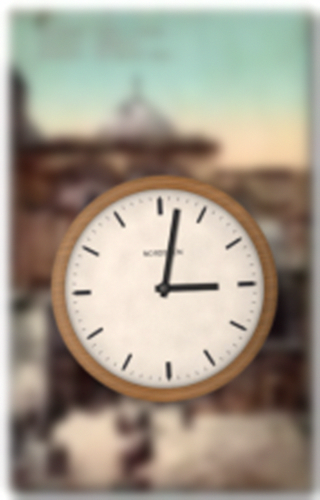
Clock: 3:02
